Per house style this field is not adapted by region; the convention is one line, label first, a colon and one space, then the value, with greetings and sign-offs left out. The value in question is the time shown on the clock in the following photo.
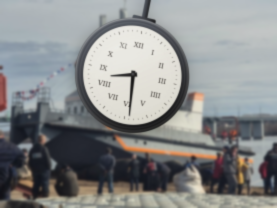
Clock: 8:29
